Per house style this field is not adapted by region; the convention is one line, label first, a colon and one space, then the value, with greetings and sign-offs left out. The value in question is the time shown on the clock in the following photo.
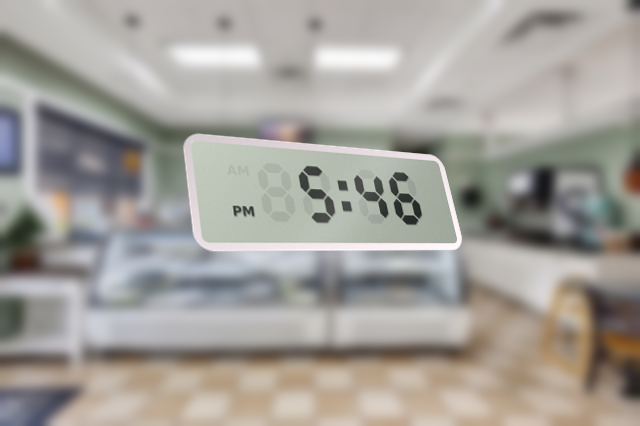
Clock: 5:46
